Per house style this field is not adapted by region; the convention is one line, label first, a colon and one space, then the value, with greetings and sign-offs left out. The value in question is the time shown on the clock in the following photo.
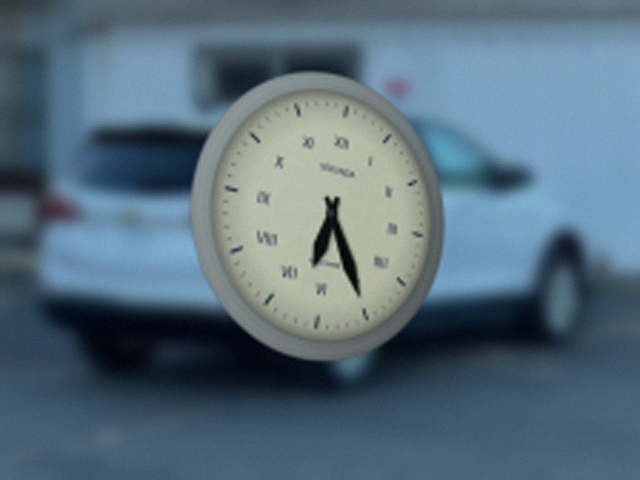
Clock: 6:25
